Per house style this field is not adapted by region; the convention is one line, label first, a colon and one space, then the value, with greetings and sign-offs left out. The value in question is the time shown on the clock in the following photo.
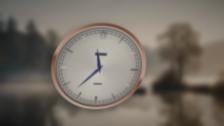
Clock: 11:37
